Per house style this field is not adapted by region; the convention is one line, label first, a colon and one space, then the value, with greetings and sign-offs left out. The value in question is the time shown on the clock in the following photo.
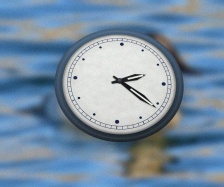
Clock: 2:21
